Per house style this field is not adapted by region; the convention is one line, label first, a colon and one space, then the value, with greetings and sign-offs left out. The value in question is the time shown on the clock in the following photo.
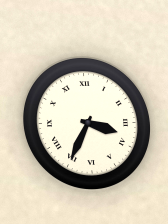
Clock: 3:35
